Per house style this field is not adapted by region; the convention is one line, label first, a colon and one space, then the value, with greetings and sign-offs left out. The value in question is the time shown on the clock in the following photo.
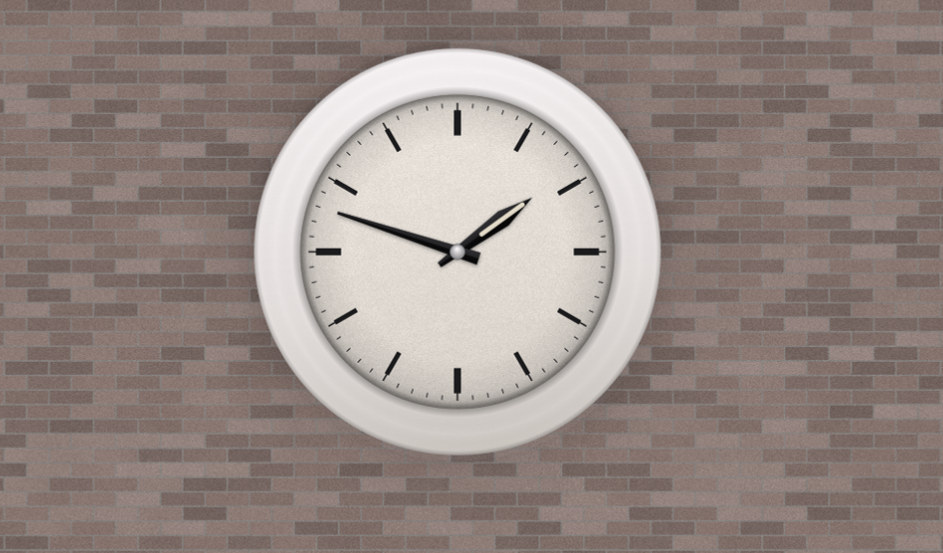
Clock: 1:48
